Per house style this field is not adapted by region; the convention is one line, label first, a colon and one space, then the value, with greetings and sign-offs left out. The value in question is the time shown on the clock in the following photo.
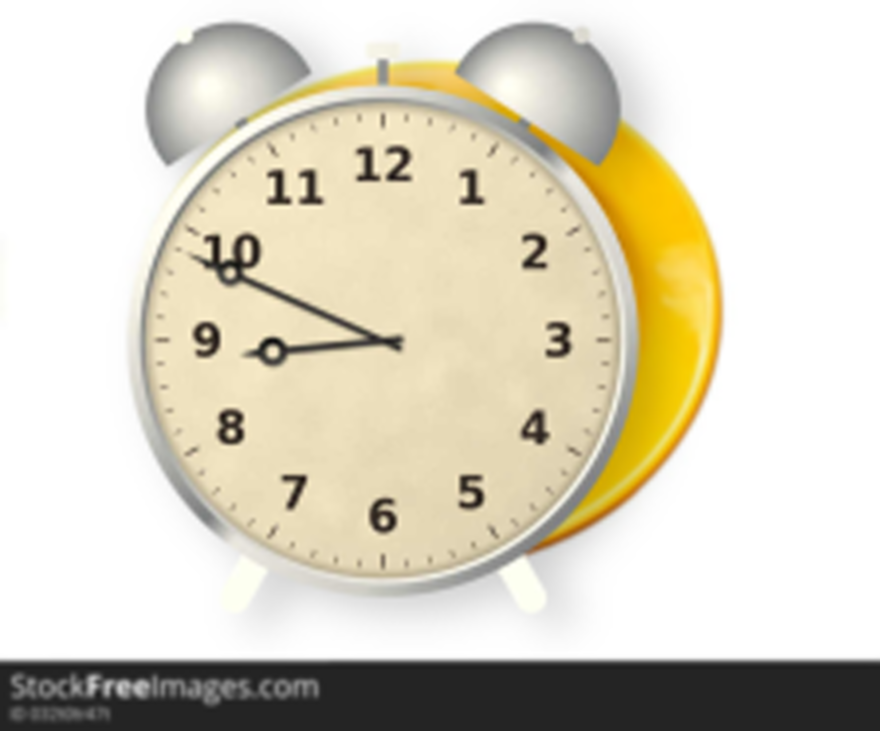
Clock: 8:49
